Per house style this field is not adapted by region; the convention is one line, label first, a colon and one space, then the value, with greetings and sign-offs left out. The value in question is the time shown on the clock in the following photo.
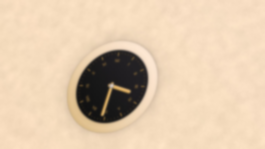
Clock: 3:31
